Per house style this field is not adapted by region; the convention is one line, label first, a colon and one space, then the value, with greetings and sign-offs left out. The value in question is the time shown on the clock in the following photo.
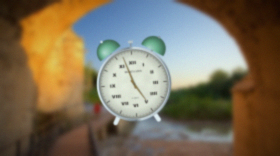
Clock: 4:57
